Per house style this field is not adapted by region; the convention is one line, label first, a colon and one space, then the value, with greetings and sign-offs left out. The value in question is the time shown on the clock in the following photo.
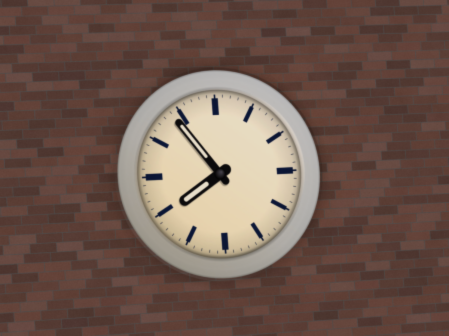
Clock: 7:54
